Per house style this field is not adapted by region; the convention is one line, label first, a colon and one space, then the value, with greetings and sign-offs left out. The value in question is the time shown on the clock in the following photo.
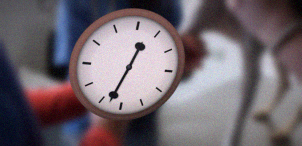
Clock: 12:33
